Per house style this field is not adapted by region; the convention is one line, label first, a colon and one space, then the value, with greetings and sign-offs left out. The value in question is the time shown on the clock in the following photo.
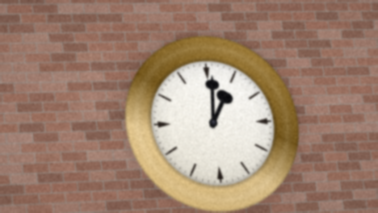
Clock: 1:01
